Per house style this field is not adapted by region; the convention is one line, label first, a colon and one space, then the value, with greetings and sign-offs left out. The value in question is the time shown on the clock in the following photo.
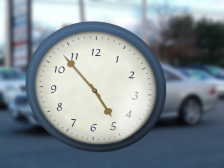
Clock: 4:53
